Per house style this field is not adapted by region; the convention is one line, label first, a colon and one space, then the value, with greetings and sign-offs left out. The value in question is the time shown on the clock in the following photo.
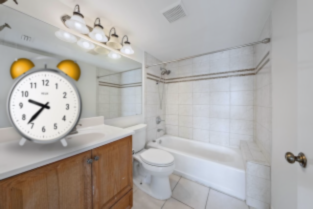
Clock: 9:37
